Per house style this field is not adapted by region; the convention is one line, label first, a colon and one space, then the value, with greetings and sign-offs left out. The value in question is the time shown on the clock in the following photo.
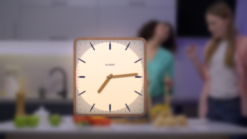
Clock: 7:14
